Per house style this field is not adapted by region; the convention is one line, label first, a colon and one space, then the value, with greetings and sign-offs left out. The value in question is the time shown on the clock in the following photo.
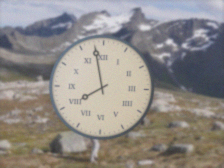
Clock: 7:58
